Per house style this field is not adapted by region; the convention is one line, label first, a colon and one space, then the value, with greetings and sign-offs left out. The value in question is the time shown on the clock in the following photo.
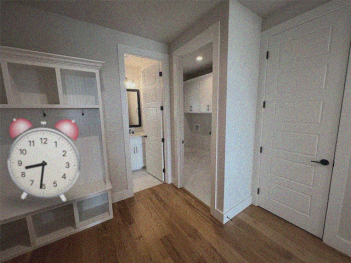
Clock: 8:31
